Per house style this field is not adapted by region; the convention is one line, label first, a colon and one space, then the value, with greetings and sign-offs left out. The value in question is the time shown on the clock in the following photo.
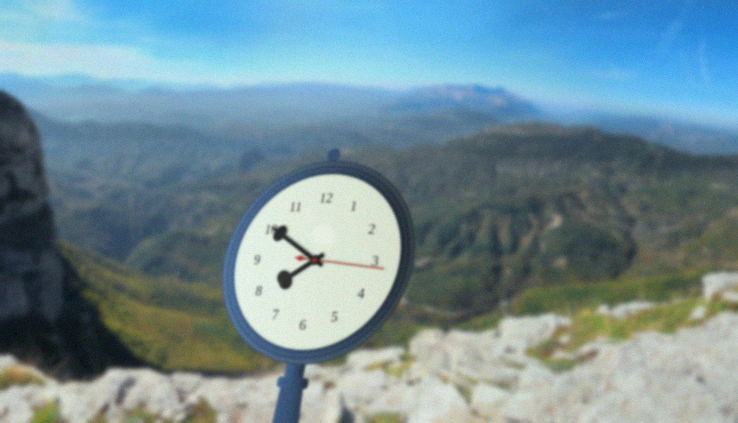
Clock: 7:50:16
